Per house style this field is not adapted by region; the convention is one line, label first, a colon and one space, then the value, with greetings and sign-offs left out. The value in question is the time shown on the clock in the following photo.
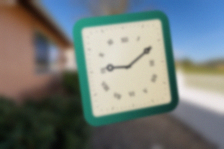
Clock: 9:10
